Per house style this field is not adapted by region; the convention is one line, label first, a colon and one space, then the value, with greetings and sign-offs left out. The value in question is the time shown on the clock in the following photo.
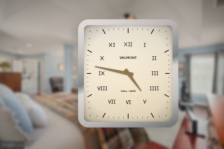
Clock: 4:47
